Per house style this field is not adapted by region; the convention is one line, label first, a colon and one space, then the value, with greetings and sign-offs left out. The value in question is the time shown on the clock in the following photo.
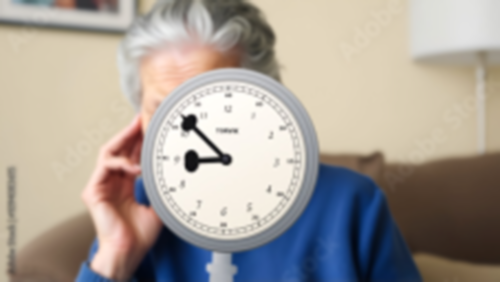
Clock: 8:52
